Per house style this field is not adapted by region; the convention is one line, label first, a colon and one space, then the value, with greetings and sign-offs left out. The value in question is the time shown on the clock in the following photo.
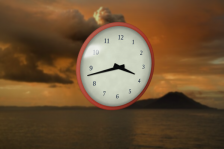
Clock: 3:43
